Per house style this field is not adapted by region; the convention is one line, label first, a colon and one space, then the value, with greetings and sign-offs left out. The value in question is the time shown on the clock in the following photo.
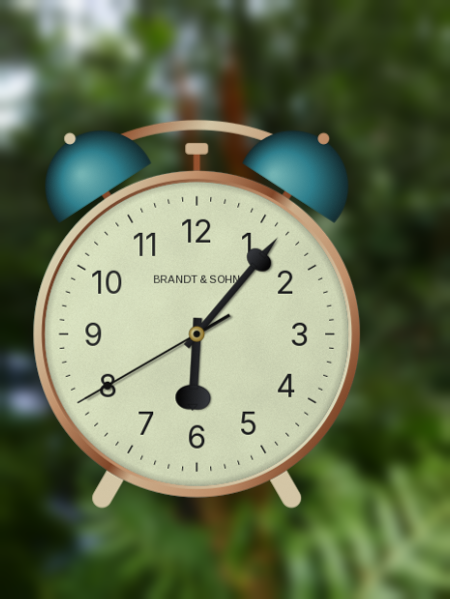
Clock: 6:06:40
